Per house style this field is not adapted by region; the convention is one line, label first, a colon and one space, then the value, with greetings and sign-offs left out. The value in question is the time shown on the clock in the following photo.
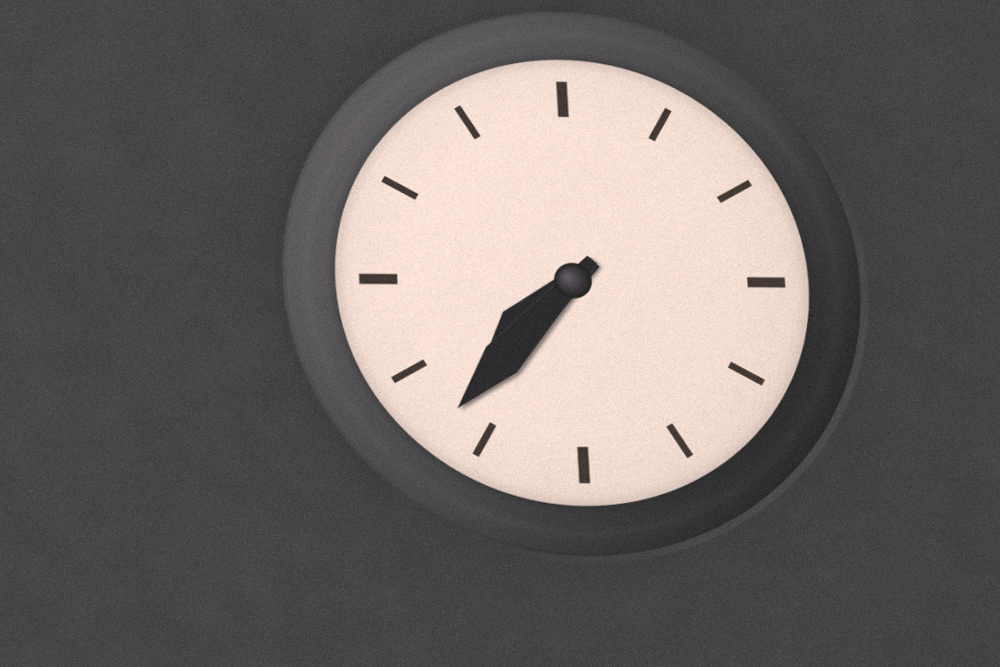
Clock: 7:37
